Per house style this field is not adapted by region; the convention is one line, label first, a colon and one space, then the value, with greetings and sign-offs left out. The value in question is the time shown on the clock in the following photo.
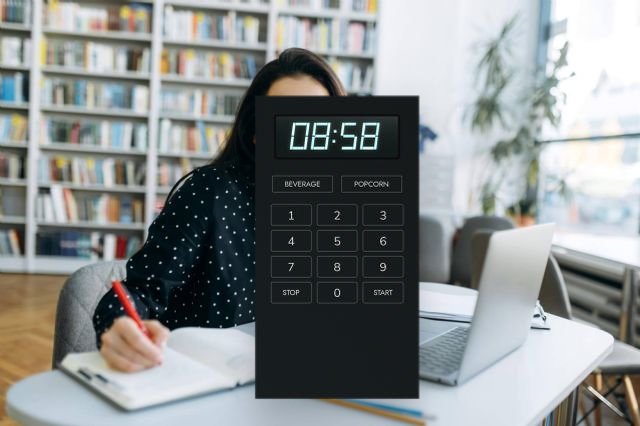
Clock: 8:58
